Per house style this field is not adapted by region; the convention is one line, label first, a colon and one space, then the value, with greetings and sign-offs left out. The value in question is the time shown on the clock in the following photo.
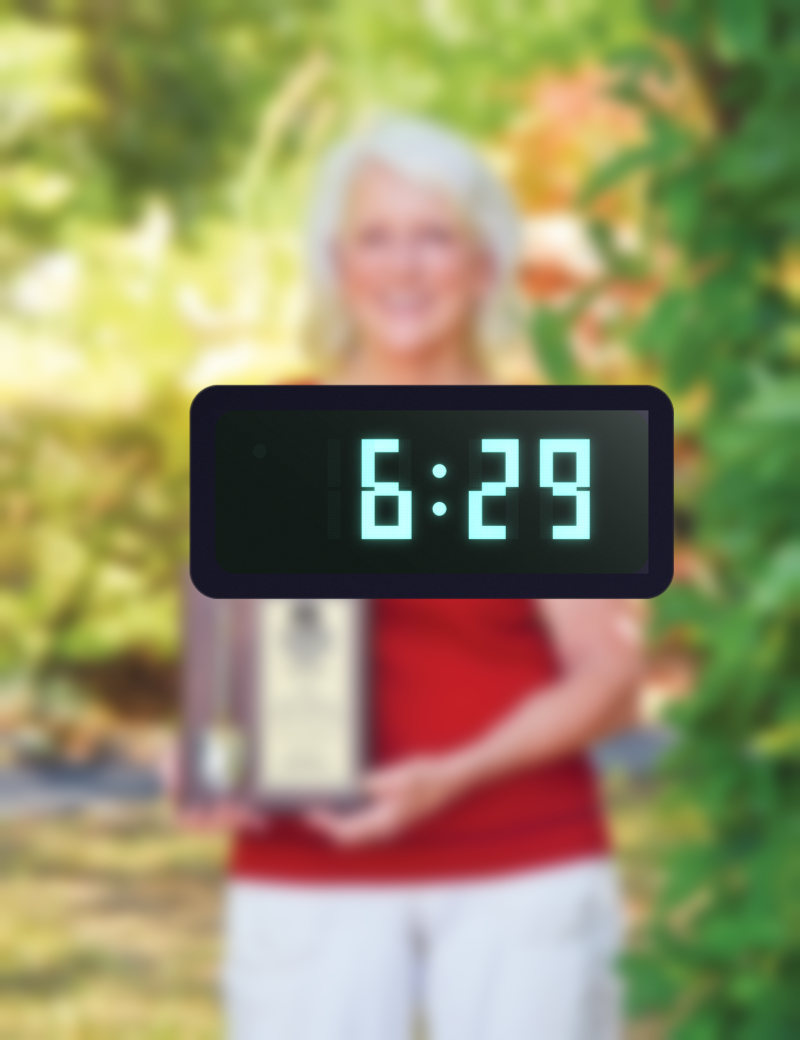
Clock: 6:29
